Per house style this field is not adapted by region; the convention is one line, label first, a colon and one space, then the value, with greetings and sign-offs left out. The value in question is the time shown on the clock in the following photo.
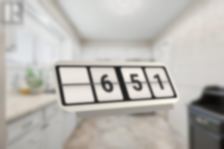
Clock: 6:51
